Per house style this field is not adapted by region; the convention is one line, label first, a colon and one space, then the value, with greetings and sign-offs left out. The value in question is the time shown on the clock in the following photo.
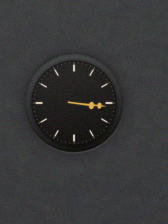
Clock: 3:16
